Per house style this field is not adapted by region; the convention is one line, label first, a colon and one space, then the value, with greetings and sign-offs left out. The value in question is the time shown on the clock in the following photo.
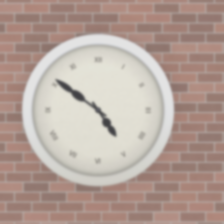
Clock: 4:51
